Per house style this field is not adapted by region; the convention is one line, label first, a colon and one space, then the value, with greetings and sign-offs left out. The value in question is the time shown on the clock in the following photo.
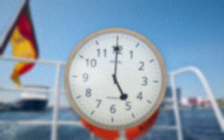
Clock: 5:00
